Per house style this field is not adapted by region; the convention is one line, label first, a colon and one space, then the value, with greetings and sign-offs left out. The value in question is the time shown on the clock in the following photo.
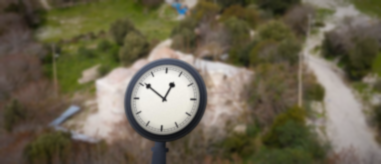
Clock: 12:51
